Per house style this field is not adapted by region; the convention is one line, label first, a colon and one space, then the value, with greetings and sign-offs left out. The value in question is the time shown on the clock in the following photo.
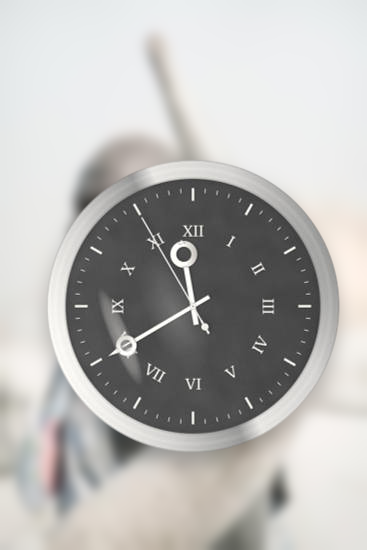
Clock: 11:39:55
